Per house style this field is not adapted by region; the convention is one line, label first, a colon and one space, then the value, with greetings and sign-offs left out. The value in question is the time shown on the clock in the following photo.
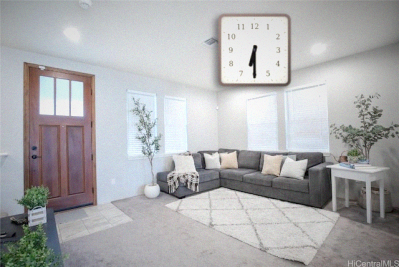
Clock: 6:30
